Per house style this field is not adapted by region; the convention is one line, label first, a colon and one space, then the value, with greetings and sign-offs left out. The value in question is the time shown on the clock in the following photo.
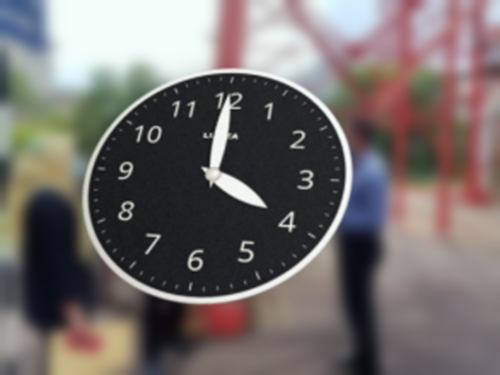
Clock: 4:00
